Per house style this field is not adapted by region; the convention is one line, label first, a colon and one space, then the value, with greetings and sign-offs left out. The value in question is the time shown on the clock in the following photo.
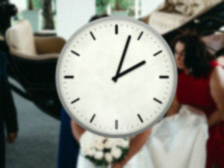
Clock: 2:03
